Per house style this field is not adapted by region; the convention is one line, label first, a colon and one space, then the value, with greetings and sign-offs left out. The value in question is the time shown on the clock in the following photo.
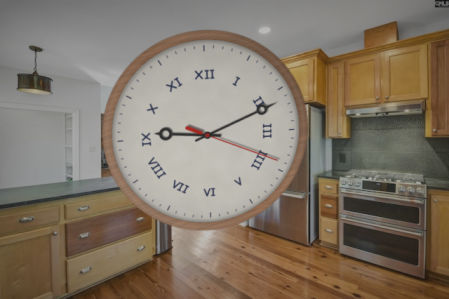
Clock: 9:11:19
